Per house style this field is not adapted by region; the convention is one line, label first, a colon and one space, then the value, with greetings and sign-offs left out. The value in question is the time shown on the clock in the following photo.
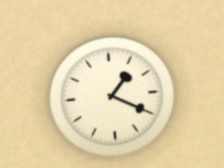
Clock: 1:20
